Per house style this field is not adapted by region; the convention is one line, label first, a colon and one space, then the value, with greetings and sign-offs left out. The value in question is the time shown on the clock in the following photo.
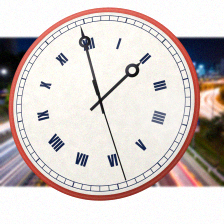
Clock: 1:59:29
